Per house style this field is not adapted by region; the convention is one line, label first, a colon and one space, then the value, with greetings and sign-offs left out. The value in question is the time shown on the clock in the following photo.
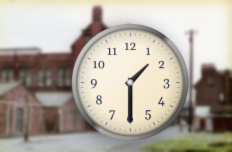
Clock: 1:30
